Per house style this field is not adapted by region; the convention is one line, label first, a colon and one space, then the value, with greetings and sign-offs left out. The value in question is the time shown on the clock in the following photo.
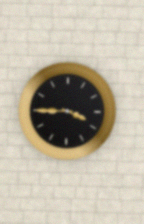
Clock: 3:45
